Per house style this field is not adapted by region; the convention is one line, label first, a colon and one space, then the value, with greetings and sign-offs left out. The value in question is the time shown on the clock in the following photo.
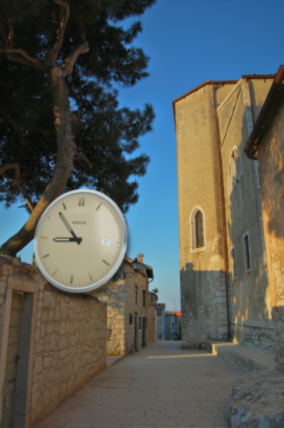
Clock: 8:53
